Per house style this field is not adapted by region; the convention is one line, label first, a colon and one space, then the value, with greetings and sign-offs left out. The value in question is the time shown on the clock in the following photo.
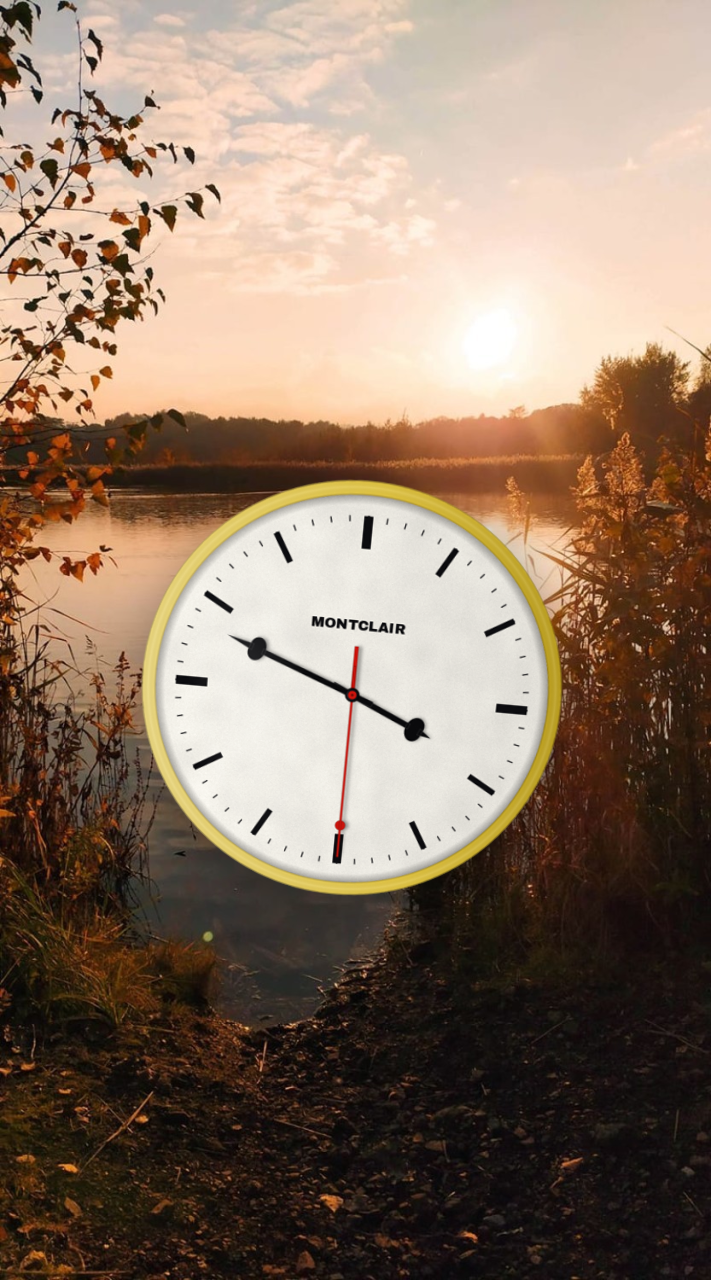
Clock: 3:48:30
